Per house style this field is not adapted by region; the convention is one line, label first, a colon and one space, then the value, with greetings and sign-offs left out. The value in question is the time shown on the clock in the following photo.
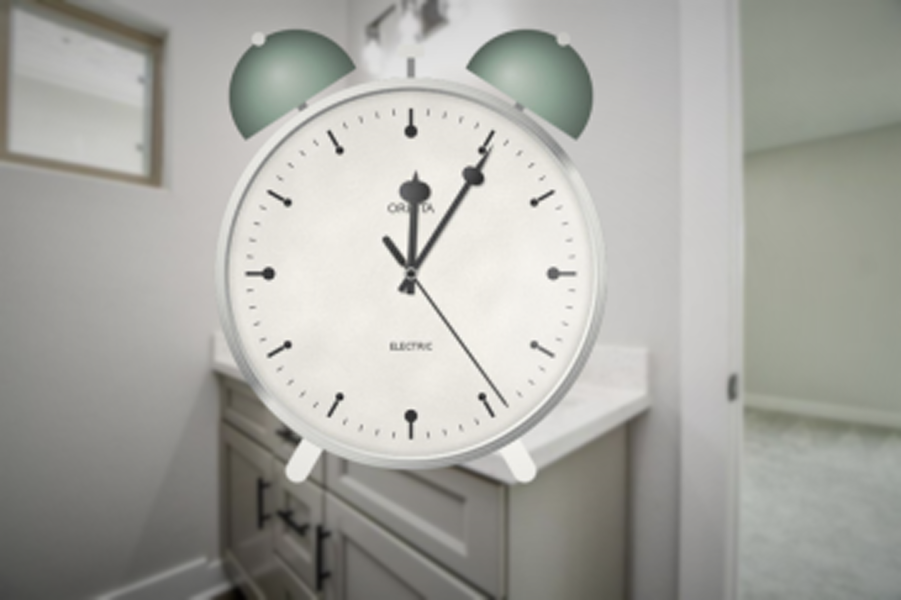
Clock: 12:05:24
